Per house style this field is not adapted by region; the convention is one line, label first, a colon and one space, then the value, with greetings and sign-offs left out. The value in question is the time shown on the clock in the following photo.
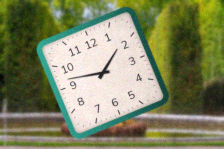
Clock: 1:47
